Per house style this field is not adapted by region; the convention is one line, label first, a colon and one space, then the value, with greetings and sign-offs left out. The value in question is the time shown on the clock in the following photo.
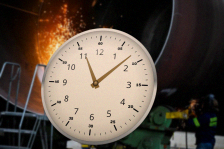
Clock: 11:08
